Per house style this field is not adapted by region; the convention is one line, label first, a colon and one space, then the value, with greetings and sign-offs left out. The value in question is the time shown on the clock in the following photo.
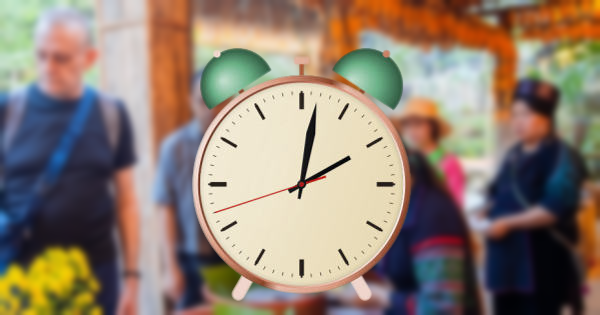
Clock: 2:01:42
